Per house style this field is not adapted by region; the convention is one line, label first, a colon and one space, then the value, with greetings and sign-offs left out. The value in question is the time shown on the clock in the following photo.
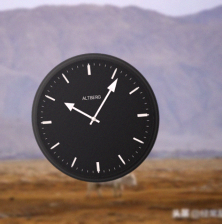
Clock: 10:06
